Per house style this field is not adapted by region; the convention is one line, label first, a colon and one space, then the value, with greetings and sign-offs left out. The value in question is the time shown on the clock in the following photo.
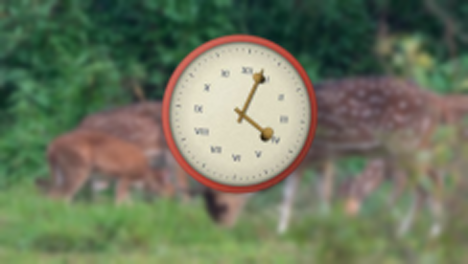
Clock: 4:03
